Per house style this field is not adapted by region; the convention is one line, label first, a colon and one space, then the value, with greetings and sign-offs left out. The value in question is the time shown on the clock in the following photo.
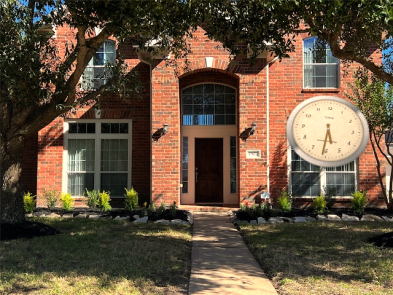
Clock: 5:31
